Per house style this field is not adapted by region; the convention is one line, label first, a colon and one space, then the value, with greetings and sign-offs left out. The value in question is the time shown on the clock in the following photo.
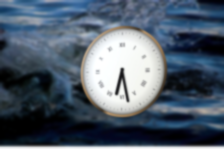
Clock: 6:28
